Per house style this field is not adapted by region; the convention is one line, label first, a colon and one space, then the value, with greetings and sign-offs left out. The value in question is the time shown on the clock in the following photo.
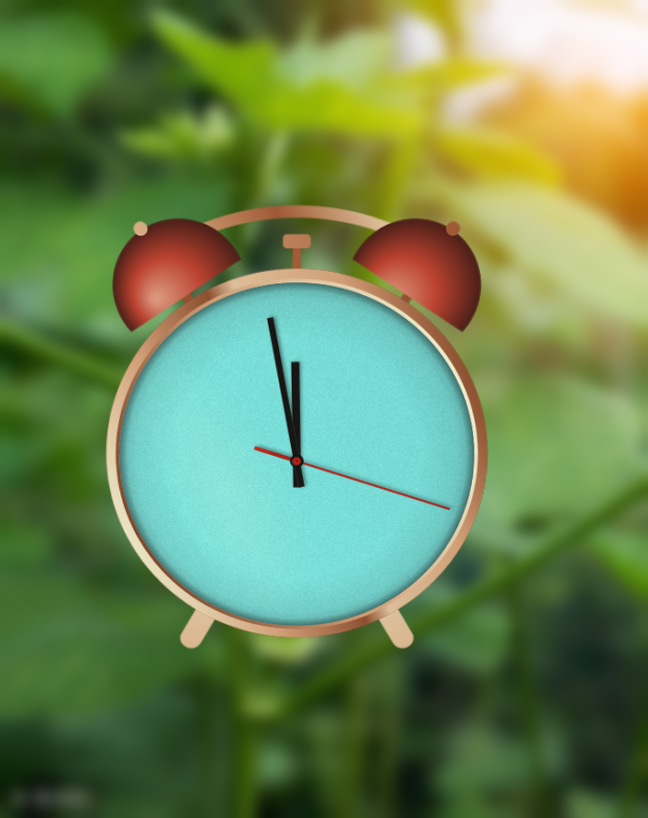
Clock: 11:58:18
